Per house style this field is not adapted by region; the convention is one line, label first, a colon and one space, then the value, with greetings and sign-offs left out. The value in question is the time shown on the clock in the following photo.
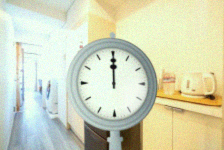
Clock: 12:00
